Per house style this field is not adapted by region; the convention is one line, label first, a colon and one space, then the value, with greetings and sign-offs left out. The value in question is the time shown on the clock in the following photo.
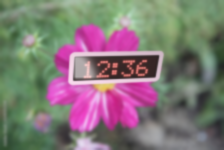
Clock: 12:36
